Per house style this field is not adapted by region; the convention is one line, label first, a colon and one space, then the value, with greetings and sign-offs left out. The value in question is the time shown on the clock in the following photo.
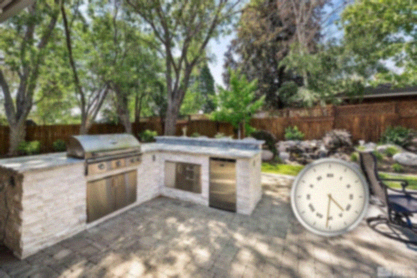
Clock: 4:31
